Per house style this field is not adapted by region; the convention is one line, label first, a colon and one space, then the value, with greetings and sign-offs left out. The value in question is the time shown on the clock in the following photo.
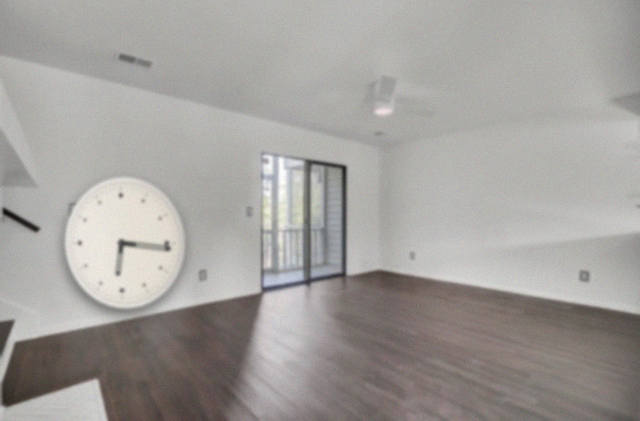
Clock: 6:16
